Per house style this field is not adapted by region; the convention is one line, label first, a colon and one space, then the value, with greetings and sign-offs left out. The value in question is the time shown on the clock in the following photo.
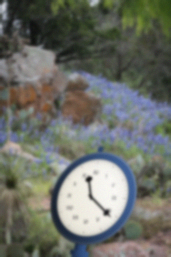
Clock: 11:21
